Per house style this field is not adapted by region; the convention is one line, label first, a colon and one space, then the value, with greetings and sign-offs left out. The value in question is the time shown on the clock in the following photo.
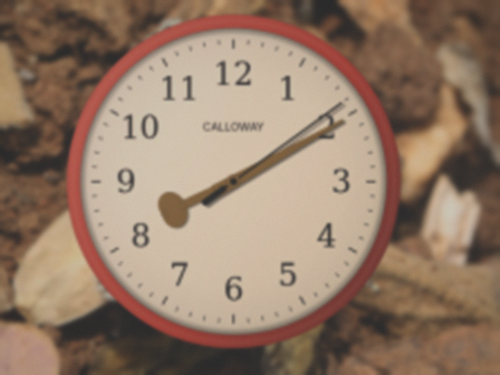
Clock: 8:10:09
